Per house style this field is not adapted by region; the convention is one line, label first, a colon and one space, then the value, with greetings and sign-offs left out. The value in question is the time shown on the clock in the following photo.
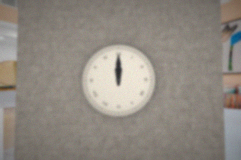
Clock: 12:00
